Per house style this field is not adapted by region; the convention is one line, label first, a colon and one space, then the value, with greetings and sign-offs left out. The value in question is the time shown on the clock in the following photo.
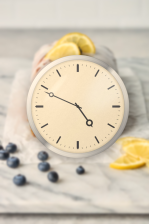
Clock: 4:49
